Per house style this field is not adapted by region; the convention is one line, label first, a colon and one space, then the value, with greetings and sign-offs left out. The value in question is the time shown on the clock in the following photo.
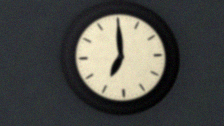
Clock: 7:00
